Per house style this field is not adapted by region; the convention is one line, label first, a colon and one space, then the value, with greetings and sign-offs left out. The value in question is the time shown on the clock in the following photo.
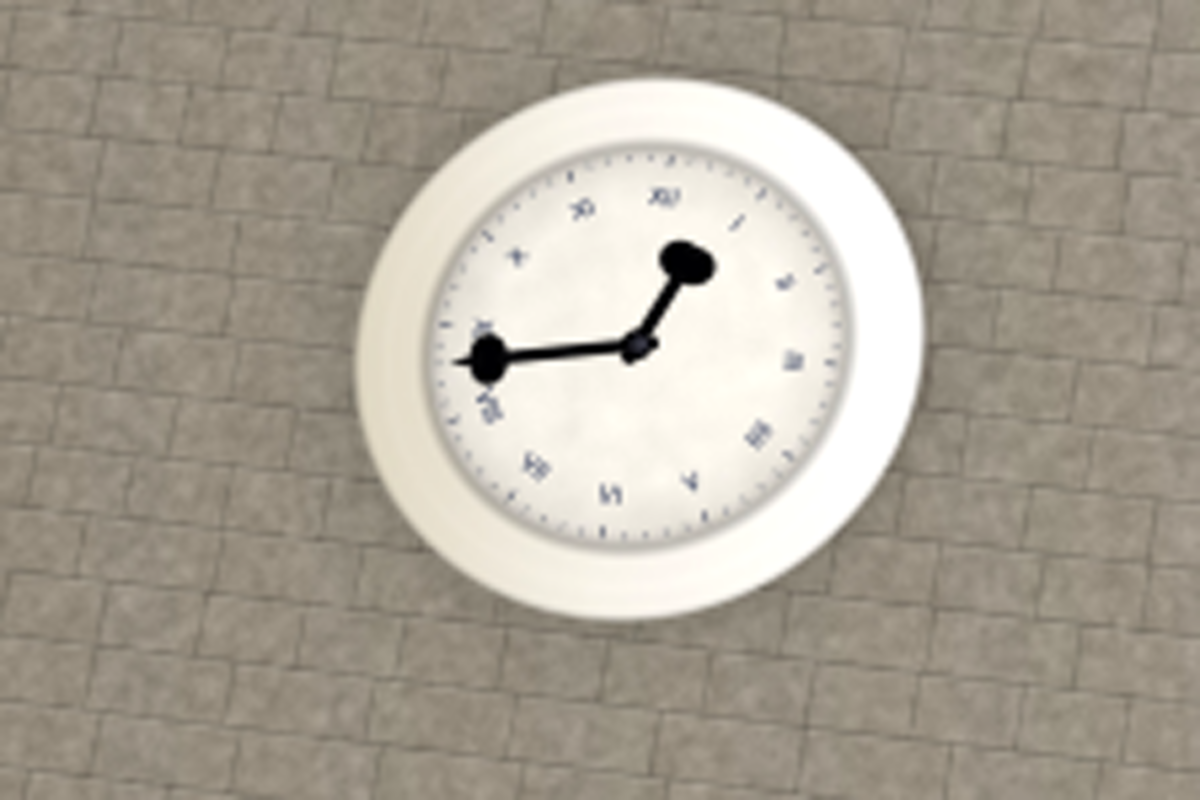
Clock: 12:43
